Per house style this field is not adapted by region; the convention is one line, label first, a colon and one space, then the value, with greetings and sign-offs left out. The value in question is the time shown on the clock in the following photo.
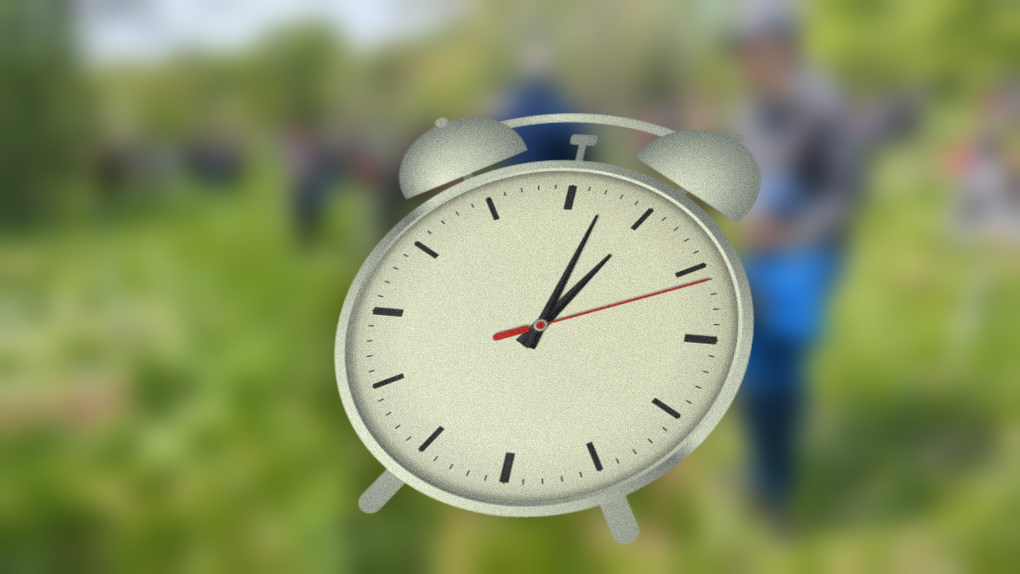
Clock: 1:02:11
